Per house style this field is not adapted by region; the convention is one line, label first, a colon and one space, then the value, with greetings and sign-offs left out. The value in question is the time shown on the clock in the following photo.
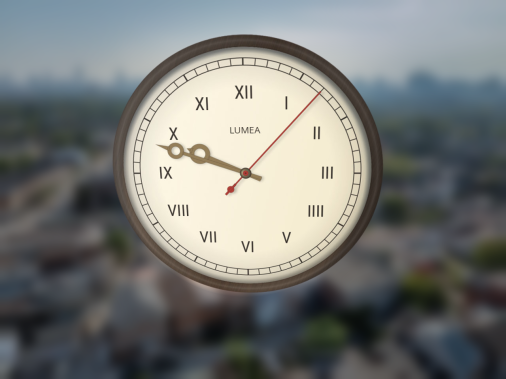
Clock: 9:48:07
